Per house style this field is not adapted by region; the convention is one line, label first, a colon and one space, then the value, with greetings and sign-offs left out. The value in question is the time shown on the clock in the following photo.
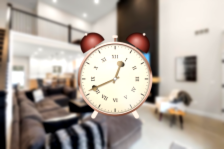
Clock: 12:41
